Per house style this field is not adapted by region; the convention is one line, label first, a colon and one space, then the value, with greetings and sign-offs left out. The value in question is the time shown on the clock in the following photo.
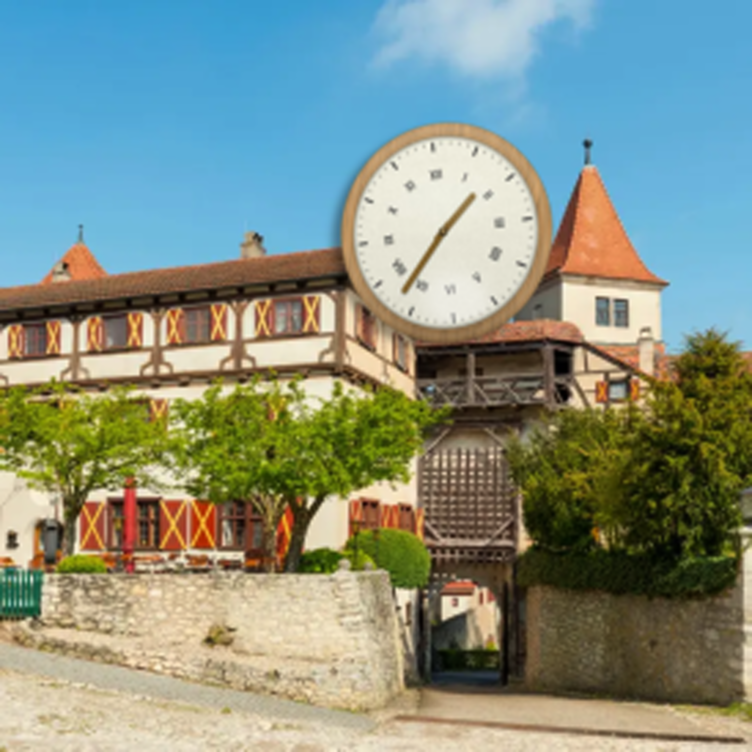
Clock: 1:37
